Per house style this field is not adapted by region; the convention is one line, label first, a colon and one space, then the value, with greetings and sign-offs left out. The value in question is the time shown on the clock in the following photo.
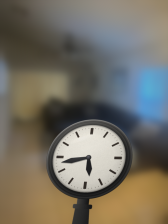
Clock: 5:43
